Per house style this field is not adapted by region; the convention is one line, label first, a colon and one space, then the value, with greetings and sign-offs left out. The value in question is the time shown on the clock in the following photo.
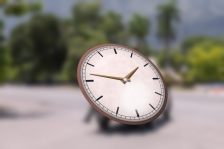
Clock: 1:47
